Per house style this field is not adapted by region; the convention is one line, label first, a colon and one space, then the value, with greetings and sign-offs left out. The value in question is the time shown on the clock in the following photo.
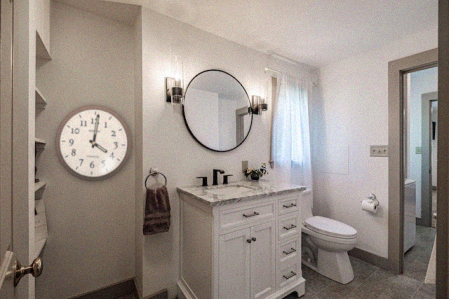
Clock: 4:01
